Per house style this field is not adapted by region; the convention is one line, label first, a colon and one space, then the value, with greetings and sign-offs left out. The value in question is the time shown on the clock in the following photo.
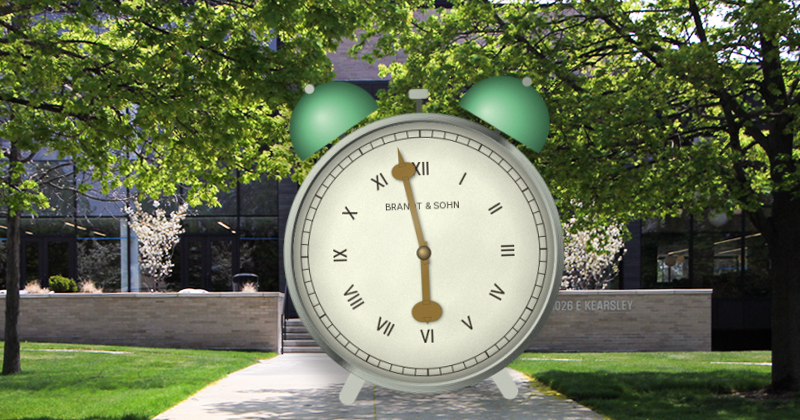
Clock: 5:58
